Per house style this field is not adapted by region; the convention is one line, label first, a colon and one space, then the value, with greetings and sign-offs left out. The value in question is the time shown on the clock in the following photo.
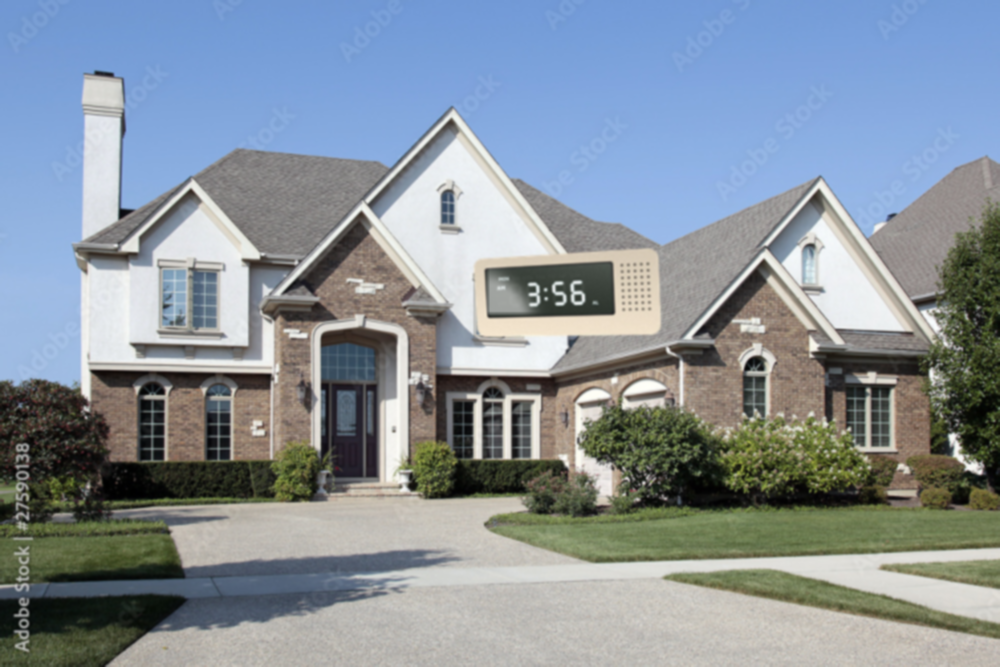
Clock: 3:56
